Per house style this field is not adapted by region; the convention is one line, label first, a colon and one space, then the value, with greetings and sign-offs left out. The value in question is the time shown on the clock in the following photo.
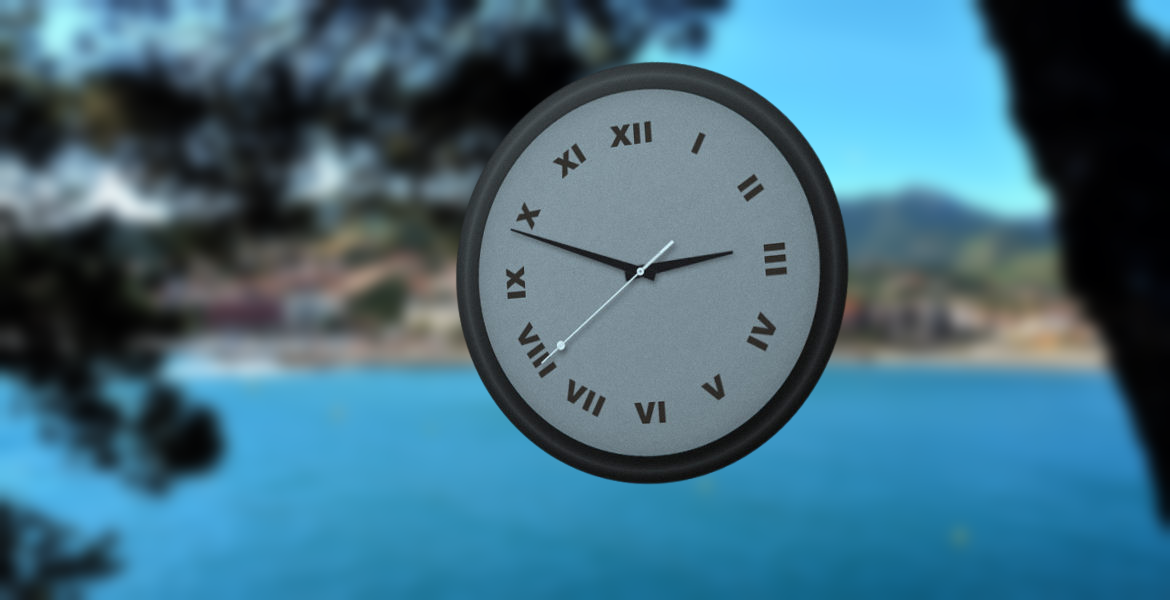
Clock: 2:48:39
